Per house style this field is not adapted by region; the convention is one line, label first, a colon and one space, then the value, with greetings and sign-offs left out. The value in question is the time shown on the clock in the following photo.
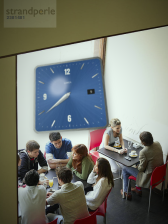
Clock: 7:39
